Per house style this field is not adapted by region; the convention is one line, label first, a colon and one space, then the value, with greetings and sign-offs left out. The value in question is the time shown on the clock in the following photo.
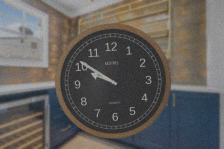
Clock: 9:51
